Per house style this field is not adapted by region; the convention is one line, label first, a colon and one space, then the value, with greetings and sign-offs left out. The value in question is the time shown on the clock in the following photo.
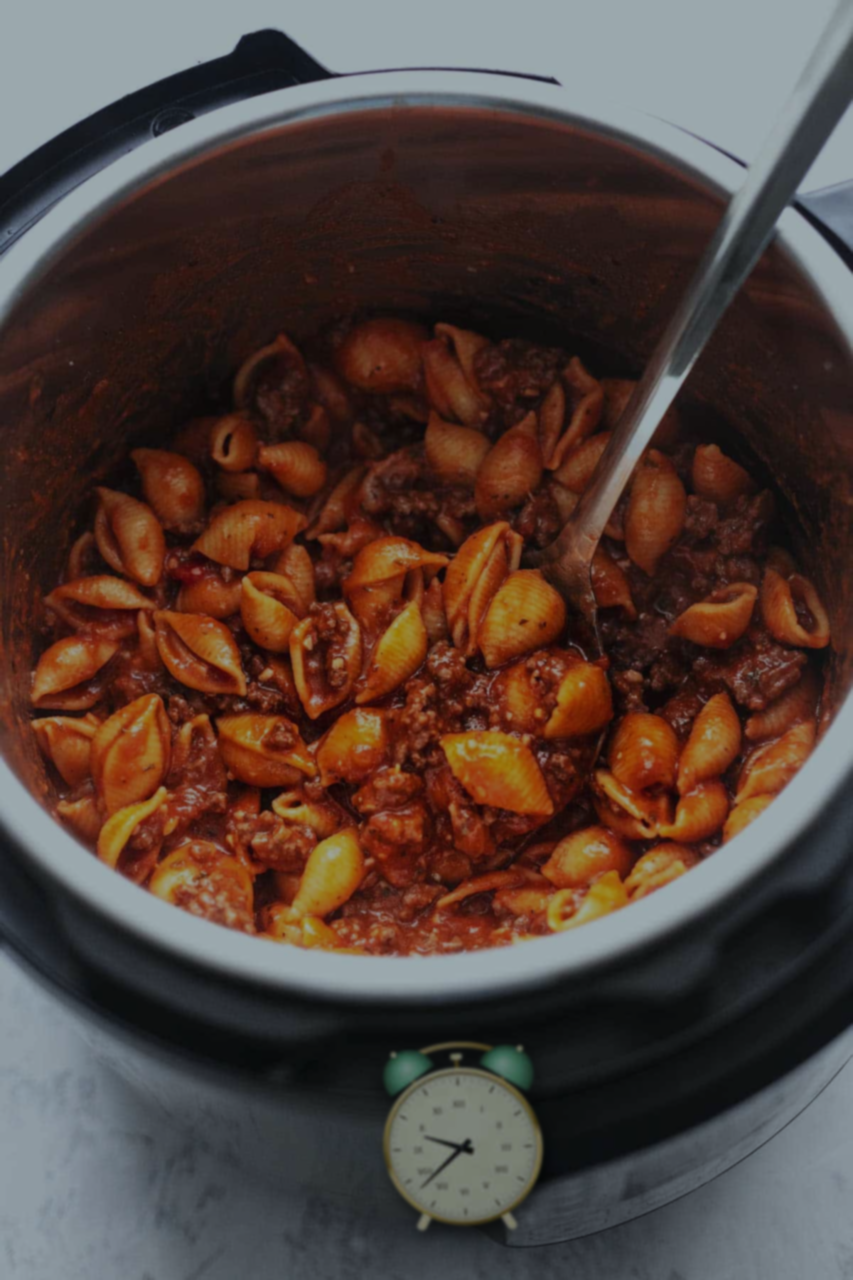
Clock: 9:38
